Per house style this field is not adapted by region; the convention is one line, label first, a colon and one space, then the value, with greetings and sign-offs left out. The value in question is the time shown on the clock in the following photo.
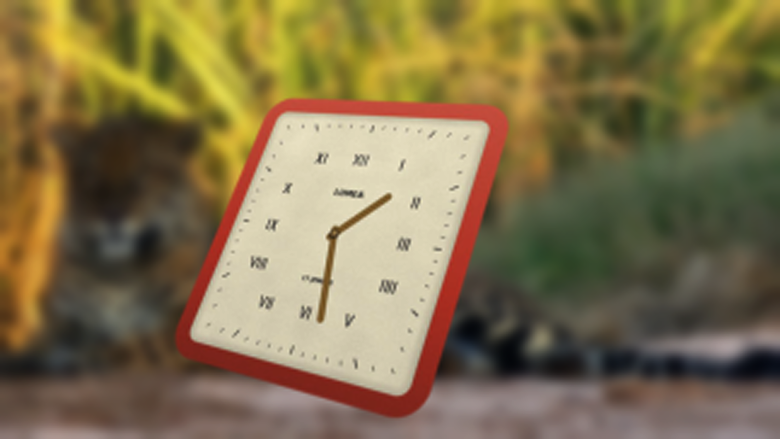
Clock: 1:28
